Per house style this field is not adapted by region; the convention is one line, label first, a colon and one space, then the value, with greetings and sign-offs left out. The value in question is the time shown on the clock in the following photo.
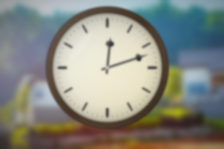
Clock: 12:12
